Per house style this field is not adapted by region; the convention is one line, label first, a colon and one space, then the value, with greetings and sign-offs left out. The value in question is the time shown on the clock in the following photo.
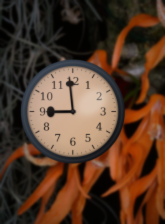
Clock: 8:59
